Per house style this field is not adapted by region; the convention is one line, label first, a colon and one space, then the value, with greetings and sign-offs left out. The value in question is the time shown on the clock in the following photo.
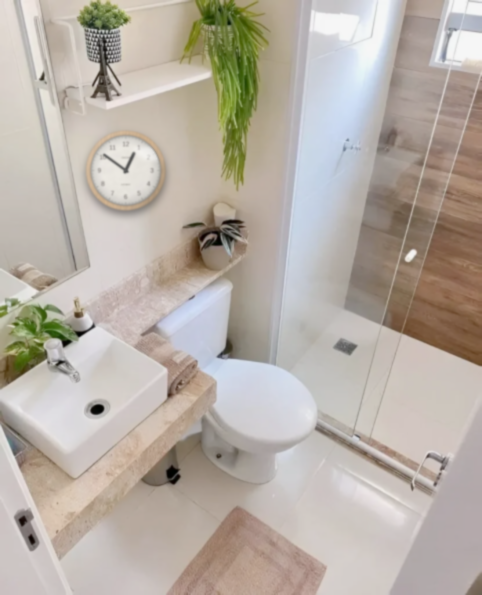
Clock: 12:51
